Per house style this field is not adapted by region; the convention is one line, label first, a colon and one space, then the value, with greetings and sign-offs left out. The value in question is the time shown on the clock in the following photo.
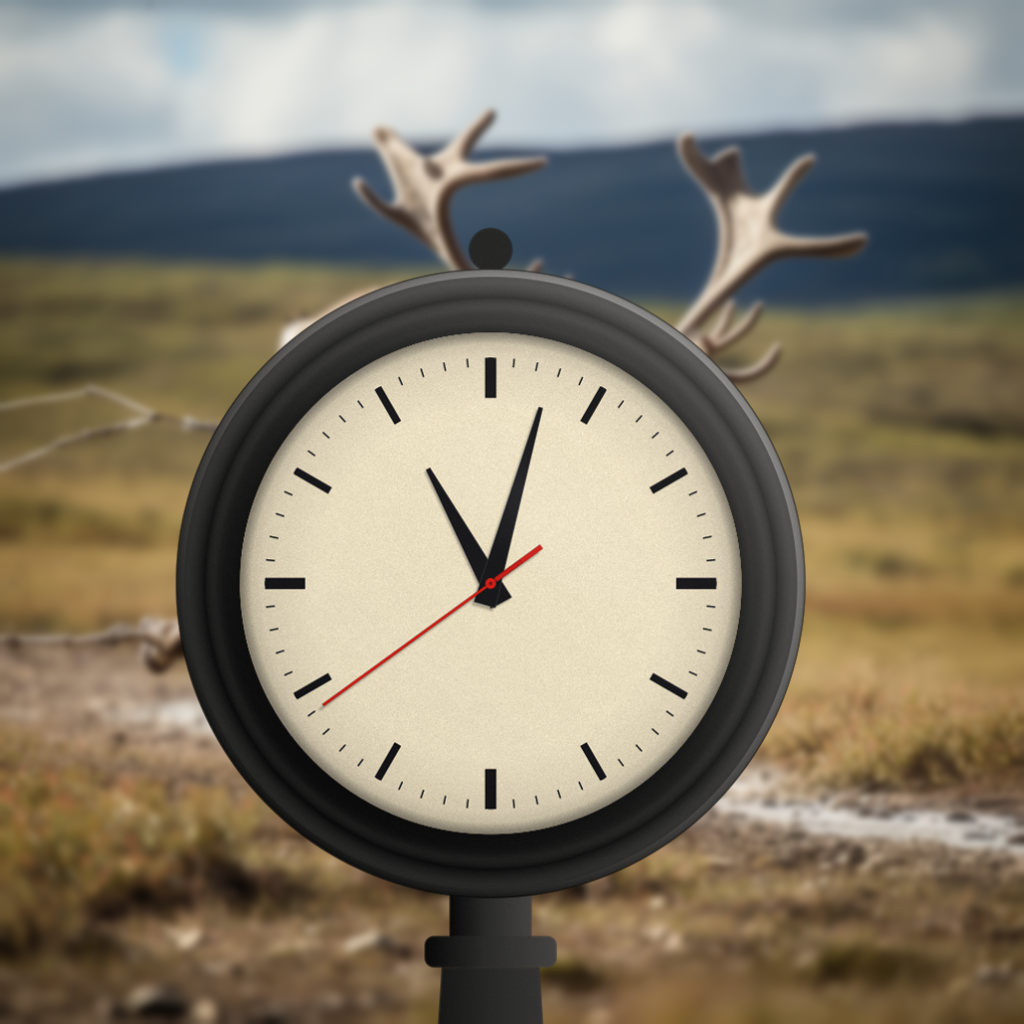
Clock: 11:02:39
